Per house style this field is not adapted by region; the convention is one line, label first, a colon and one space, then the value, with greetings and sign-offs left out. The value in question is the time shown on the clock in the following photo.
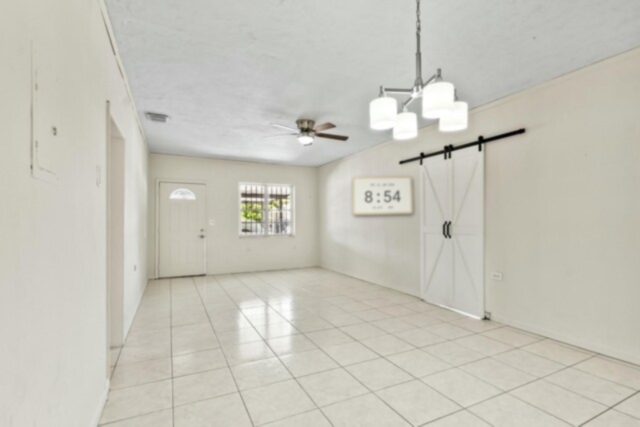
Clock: 8:54
